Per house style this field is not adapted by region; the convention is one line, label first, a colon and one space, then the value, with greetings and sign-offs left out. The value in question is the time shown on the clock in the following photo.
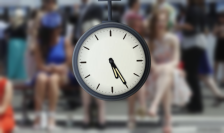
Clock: 5:25
